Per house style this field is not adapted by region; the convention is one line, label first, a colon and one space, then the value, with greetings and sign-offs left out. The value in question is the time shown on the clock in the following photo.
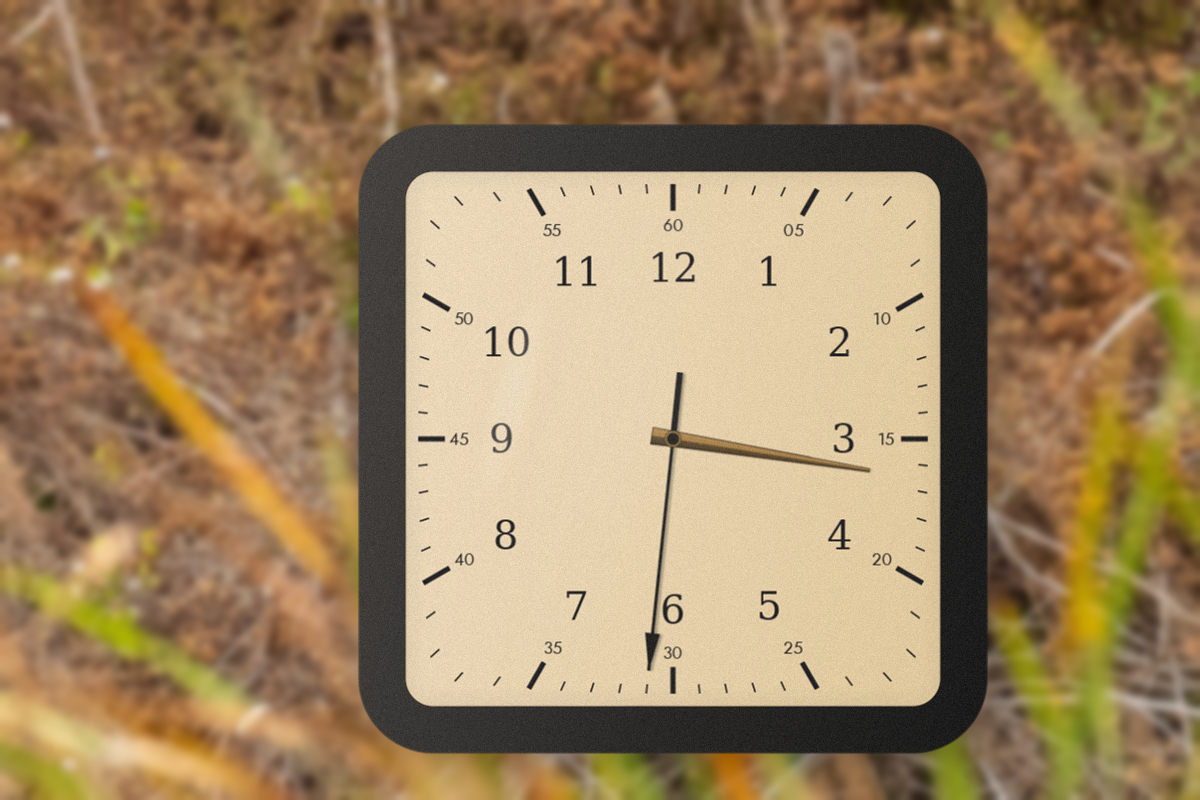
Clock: 3:16:31
